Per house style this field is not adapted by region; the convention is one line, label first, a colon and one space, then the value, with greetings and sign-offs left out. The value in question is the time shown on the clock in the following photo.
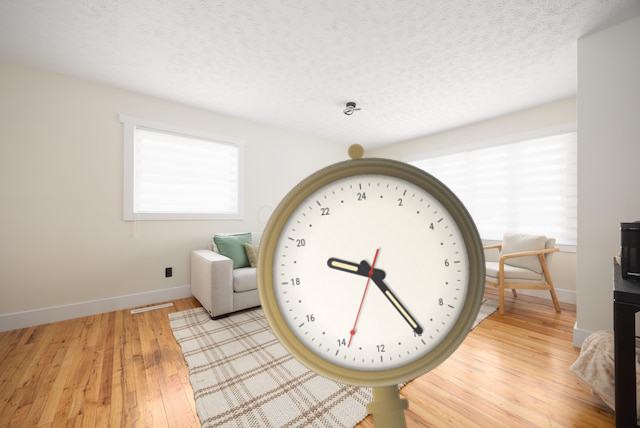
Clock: 19:24:34
